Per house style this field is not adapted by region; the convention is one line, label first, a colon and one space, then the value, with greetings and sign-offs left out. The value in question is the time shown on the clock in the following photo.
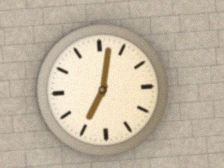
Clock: 7:02
